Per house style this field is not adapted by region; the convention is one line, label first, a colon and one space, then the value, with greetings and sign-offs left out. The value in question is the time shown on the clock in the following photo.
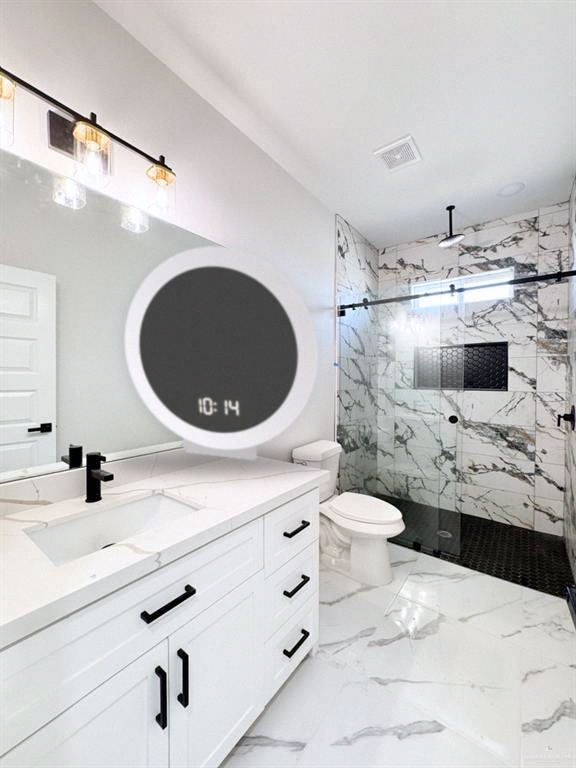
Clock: 10:14
